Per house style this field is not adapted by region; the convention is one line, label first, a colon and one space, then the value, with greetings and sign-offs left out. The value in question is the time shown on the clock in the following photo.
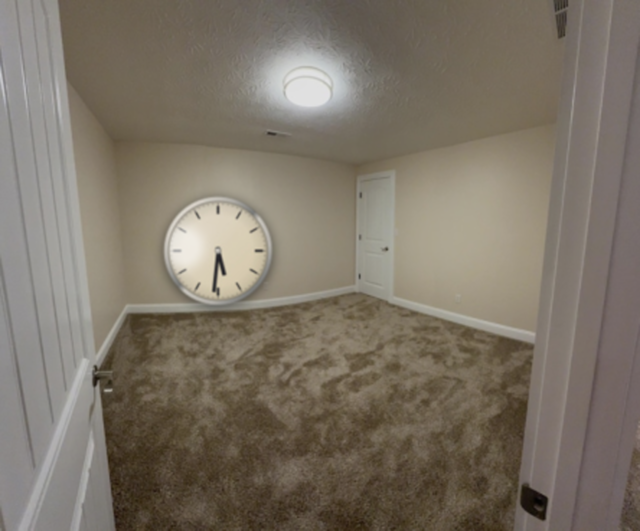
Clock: 5:31
